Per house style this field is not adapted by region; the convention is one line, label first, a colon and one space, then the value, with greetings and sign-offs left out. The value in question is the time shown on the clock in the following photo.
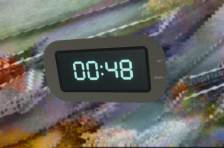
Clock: 0:48
